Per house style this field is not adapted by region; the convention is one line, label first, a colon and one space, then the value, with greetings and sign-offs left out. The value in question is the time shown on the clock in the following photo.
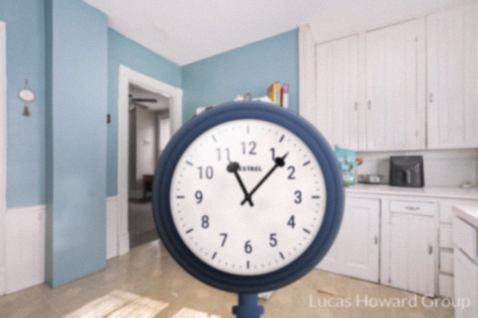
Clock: 11:07
